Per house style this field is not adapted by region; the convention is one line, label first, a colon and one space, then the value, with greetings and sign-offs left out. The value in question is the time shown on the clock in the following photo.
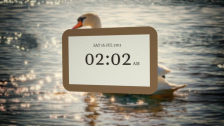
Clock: 2:02
